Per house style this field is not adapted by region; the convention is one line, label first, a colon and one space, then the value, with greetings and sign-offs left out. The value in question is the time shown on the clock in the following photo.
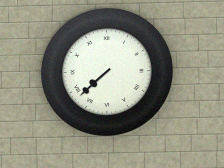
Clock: 7:38
